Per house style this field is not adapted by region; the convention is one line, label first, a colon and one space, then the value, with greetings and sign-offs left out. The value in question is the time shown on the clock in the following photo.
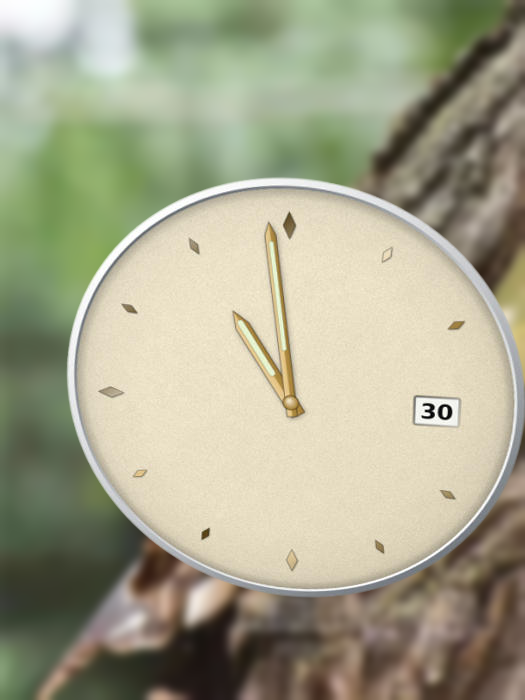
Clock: 10:59
